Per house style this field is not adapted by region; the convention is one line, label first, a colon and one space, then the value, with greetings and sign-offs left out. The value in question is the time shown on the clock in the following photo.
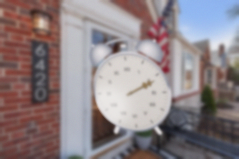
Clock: 2:11
